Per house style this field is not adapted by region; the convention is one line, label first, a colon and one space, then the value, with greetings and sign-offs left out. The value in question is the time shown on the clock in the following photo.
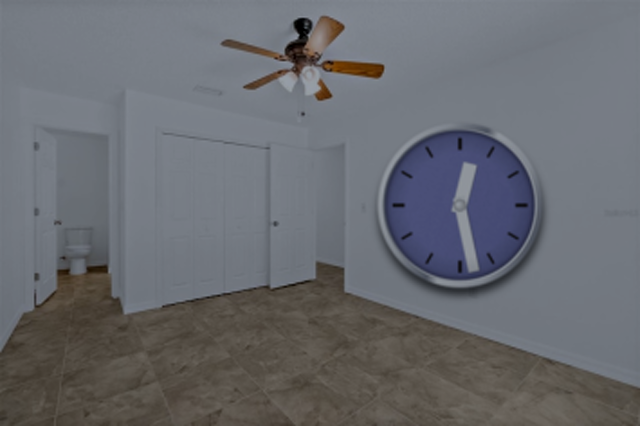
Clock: 12:28
